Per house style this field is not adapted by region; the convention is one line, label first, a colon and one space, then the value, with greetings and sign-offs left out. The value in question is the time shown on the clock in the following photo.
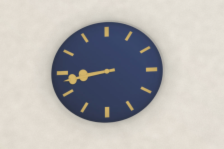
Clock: 8:43
